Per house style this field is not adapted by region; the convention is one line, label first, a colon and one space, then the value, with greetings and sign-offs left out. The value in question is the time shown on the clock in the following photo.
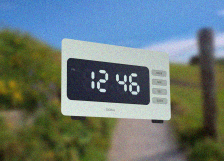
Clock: 12:46
